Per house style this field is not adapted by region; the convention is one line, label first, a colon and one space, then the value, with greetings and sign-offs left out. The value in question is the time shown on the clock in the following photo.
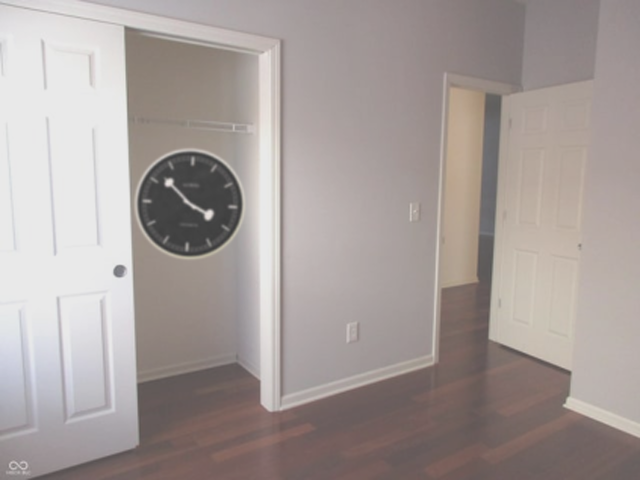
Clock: 3:52
